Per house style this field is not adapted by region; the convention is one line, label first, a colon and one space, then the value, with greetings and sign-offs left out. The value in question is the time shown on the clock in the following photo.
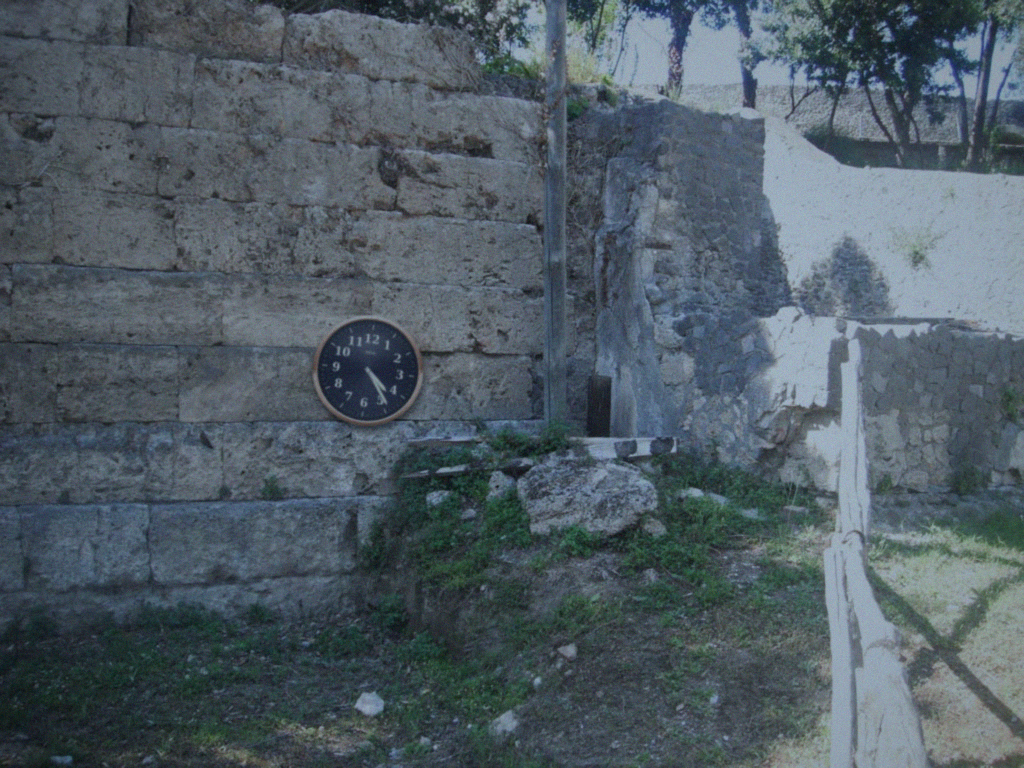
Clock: 4:24
